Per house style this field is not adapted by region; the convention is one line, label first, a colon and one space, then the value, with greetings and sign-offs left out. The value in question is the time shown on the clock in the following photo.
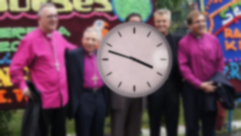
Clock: 3:48
